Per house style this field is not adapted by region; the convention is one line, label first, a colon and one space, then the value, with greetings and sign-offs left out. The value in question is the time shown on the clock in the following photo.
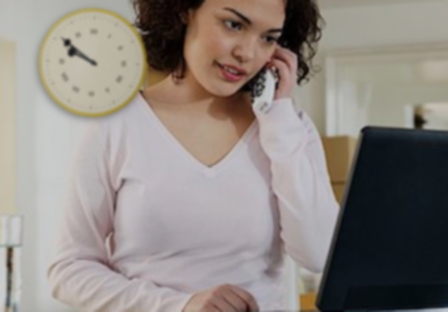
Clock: 9:51
